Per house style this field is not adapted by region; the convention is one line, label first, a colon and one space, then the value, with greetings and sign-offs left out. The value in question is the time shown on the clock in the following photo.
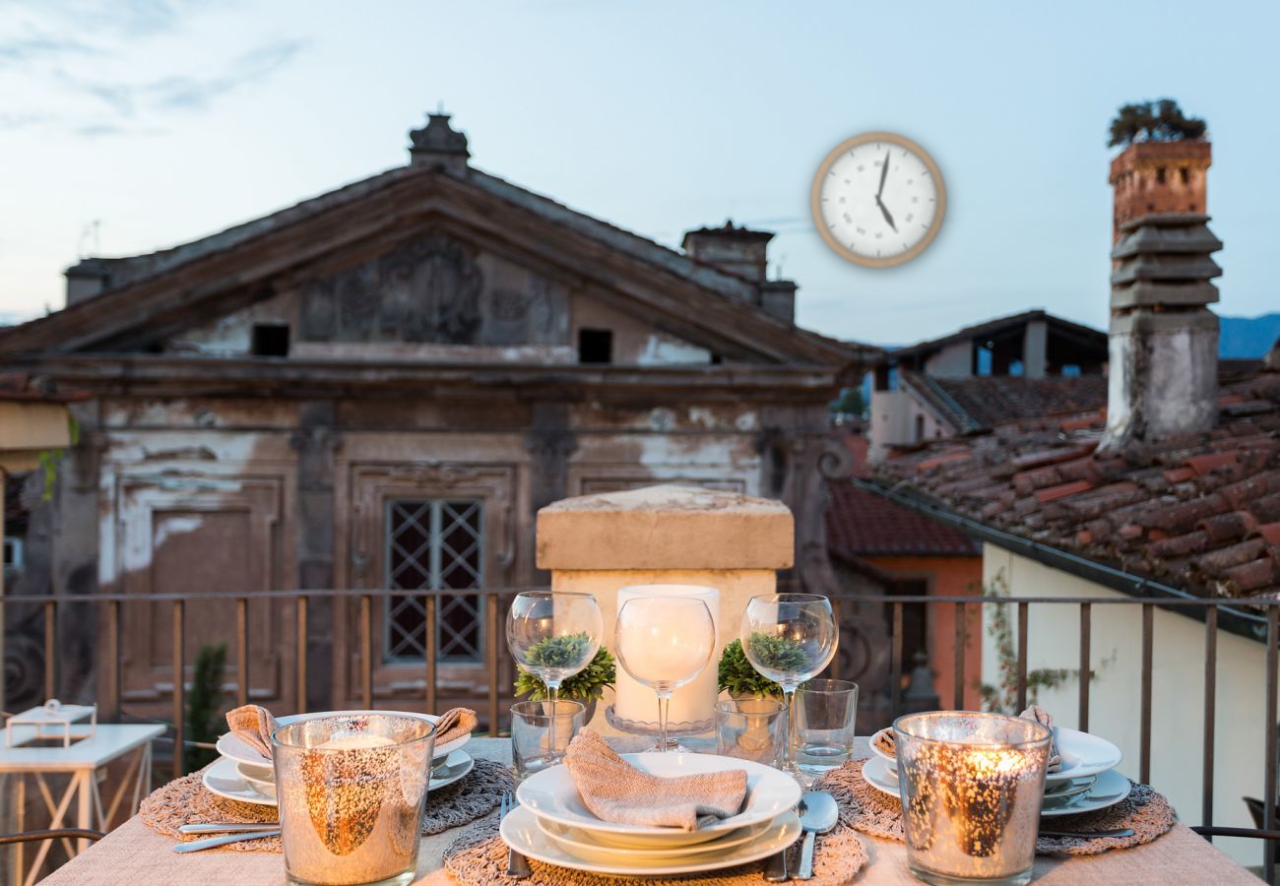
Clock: 5:02
